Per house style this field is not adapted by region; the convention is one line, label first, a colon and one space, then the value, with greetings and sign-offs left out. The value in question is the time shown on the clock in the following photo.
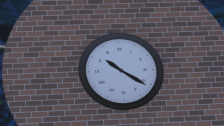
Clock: 10:21
